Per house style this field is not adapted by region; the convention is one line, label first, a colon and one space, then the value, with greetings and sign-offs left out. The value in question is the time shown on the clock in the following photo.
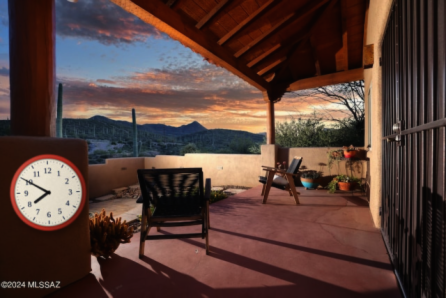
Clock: 7:50
